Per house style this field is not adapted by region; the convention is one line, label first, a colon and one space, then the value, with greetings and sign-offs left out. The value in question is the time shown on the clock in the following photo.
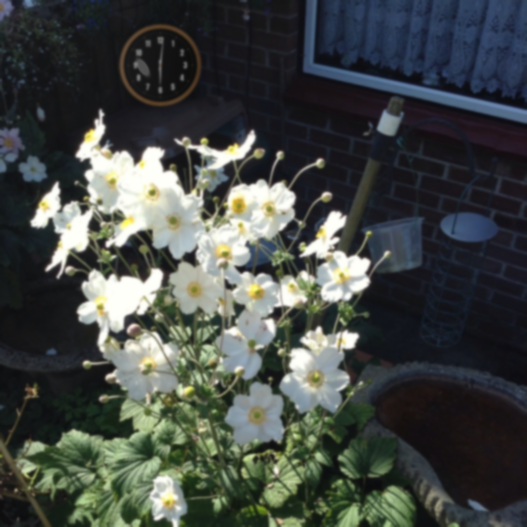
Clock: 6:01
